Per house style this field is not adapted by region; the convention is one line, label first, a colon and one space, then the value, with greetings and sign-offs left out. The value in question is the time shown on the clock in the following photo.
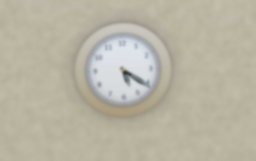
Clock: 5:21
